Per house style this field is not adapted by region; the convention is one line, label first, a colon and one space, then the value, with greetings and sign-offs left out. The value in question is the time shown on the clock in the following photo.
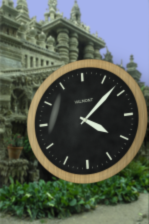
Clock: 4:08
